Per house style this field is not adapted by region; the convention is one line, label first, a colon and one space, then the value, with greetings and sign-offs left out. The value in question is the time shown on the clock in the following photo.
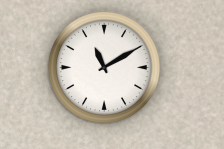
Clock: 11:10
